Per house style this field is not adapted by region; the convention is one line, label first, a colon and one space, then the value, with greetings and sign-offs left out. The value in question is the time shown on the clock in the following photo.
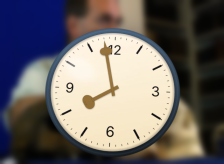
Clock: 7:58
